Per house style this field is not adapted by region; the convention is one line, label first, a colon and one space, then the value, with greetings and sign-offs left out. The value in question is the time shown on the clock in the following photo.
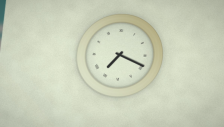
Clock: 7:19
